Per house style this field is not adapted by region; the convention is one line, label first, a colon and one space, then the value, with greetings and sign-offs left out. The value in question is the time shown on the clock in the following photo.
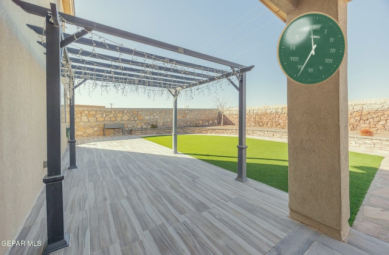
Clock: 11:34
